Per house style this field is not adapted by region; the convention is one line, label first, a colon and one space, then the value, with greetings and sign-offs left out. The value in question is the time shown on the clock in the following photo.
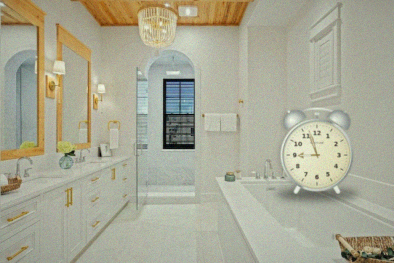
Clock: 8:57
